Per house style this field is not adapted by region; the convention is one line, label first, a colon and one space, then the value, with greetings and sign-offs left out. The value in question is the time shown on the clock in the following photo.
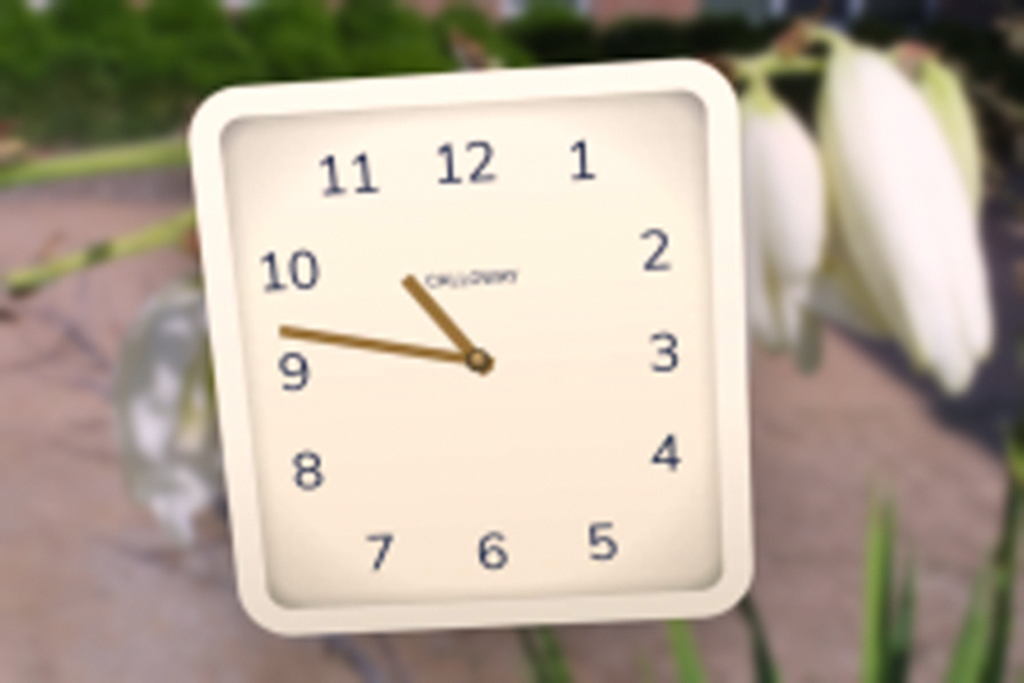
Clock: 10:47
